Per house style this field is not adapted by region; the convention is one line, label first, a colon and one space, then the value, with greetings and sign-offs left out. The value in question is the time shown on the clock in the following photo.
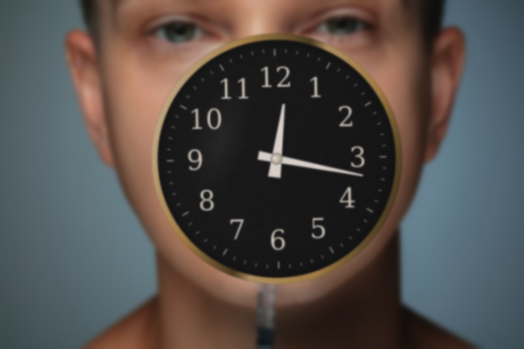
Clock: 12:17
